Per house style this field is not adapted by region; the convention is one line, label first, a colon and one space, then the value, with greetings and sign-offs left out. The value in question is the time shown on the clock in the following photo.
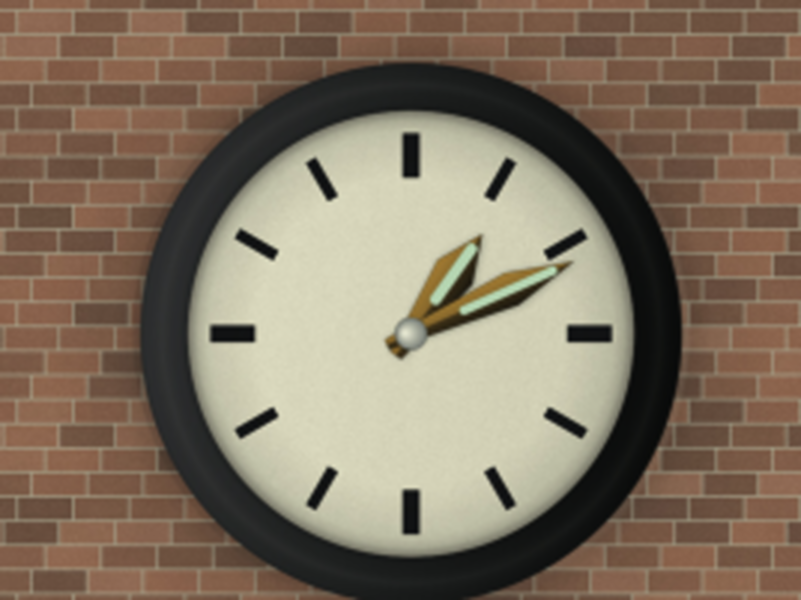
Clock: 1:11
